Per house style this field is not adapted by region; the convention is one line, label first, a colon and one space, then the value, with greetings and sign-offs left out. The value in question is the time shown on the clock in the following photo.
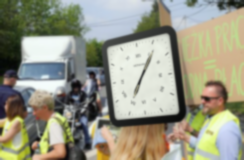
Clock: 7:06
